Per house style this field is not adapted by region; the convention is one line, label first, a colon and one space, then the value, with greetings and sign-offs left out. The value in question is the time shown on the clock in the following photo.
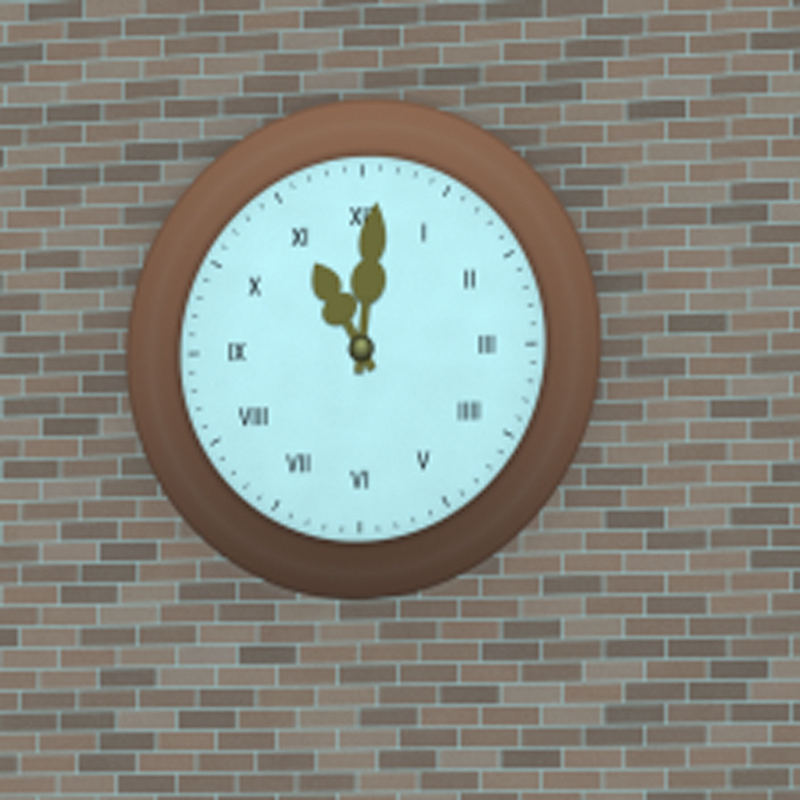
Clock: 11:01
